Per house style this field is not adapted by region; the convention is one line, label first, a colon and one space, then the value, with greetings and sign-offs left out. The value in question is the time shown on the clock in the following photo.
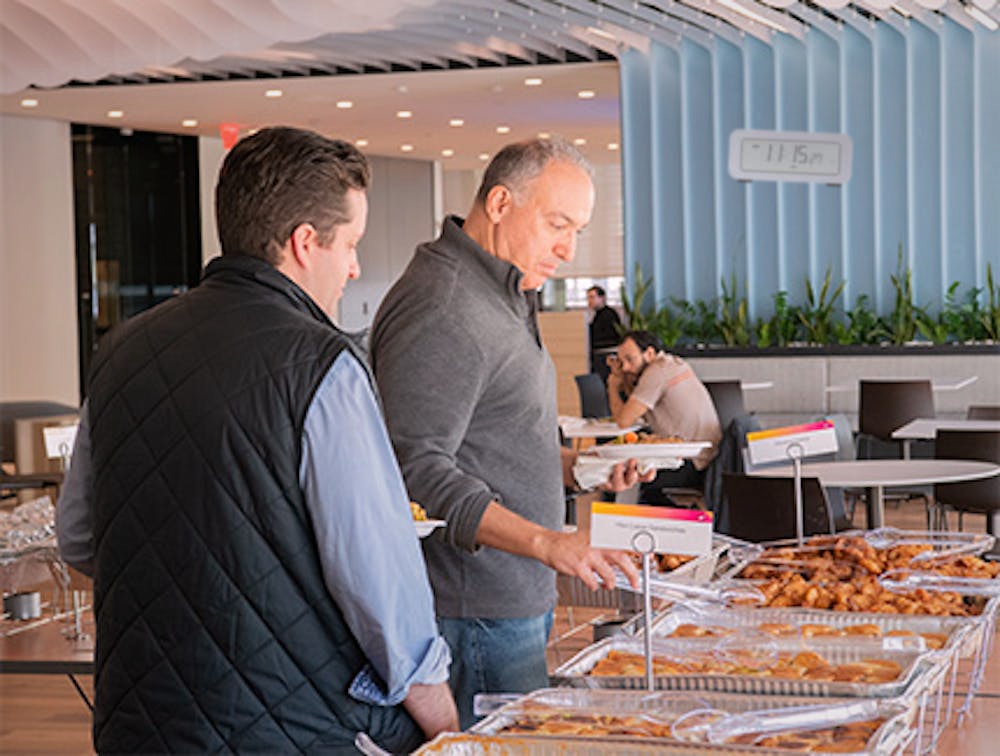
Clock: 11:15
